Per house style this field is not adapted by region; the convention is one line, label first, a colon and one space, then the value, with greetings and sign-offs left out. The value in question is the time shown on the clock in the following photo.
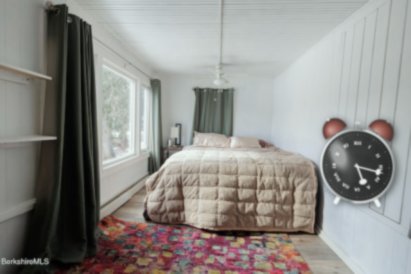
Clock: 5:17
